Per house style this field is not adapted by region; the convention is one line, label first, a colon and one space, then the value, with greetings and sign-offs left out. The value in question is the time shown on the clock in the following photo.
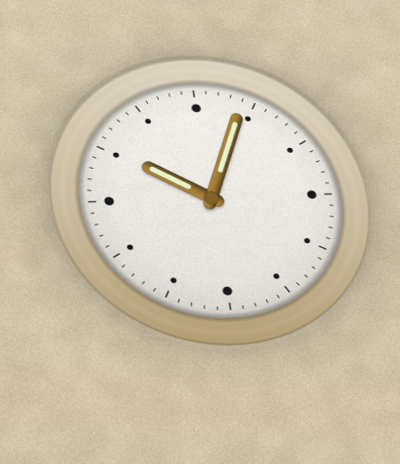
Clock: 10:04
